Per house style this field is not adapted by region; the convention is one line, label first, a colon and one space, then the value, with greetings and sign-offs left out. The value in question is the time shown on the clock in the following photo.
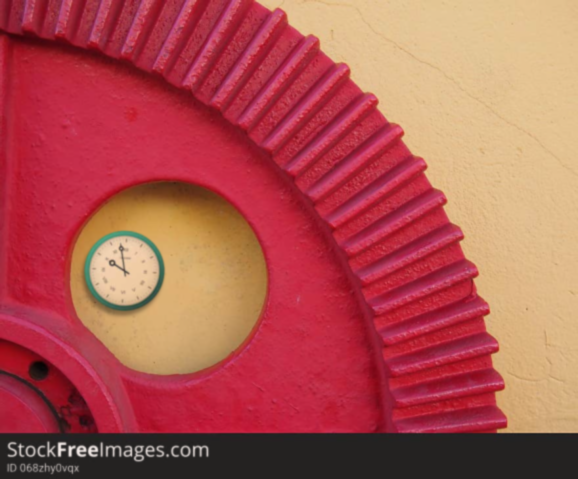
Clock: 9:58
